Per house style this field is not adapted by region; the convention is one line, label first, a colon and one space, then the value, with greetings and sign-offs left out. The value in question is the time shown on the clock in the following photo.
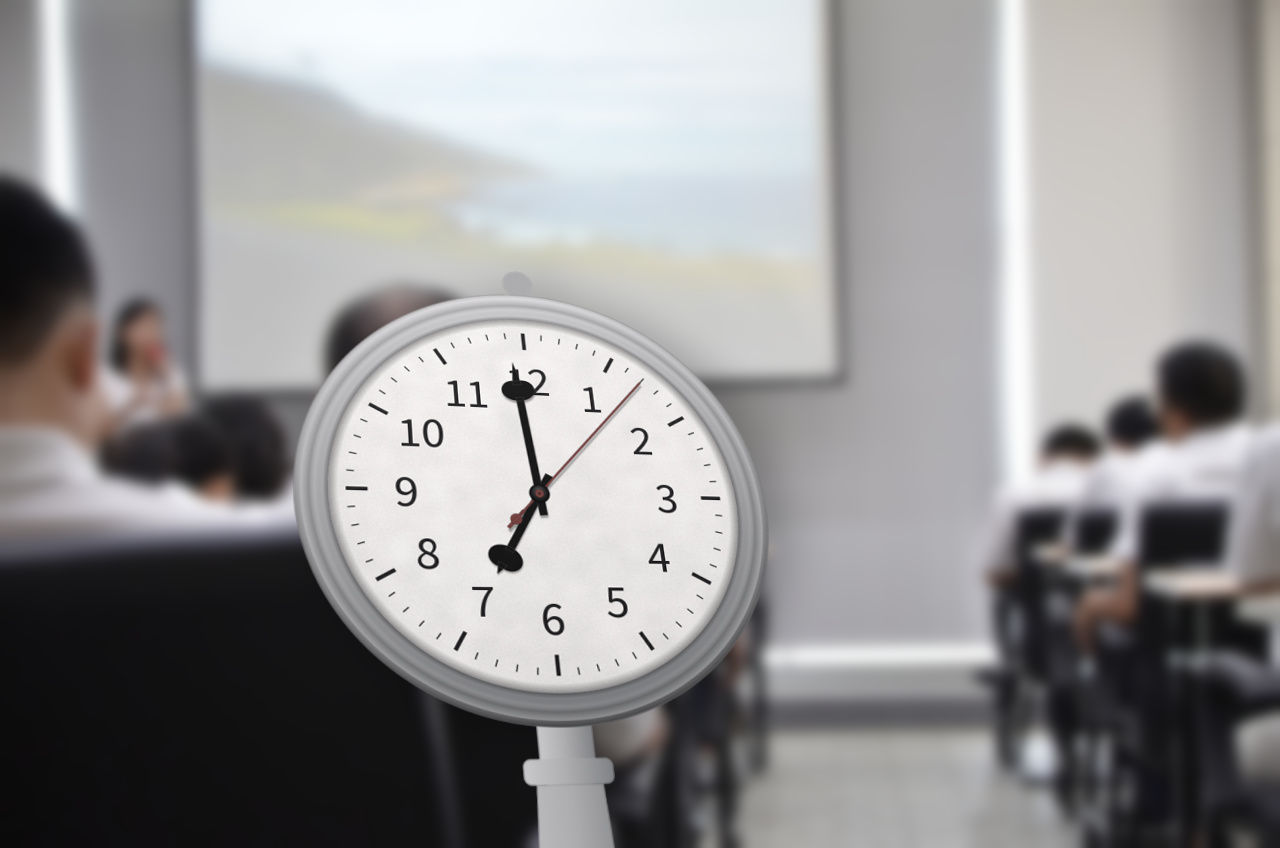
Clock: 6:59:07
